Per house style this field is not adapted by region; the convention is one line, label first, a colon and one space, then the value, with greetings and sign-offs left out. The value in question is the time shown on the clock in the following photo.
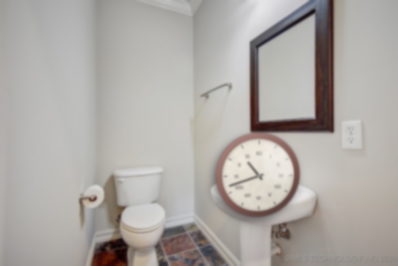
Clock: 10:42
